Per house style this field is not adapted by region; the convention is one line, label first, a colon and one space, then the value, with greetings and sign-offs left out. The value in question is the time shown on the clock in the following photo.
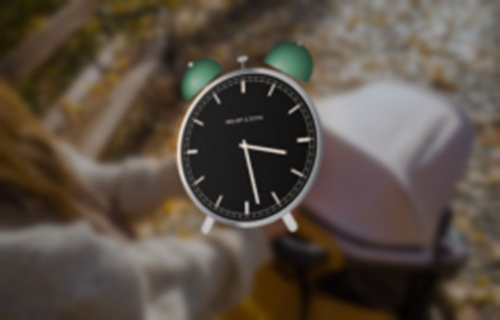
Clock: 3:28
